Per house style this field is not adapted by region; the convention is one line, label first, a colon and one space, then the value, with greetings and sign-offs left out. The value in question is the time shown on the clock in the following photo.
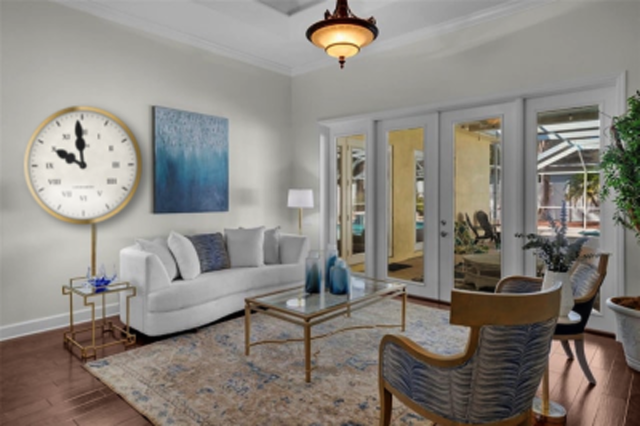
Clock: 9:59
